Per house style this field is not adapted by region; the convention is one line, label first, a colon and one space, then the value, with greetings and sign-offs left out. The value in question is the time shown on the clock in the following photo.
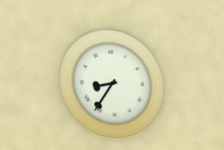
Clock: 8:36
